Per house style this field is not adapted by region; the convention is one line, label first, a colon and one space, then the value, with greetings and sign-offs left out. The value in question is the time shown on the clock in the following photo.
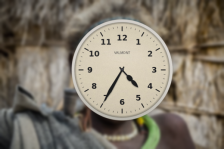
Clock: 4:35
